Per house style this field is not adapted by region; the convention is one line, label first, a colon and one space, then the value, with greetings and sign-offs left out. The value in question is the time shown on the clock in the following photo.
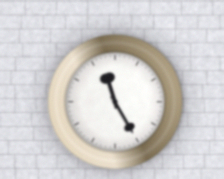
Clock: 11:25
